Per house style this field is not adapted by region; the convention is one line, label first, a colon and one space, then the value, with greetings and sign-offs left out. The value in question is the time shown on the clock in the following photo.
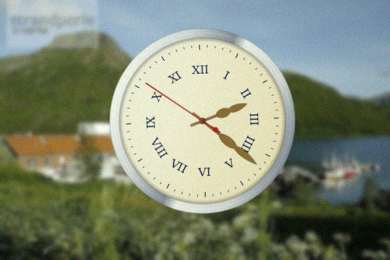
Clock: 2:21:51
